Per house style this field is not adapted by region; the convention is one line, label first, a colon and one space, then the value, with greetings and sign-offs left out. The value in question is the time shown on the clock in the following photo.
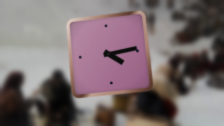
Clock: 4:14
